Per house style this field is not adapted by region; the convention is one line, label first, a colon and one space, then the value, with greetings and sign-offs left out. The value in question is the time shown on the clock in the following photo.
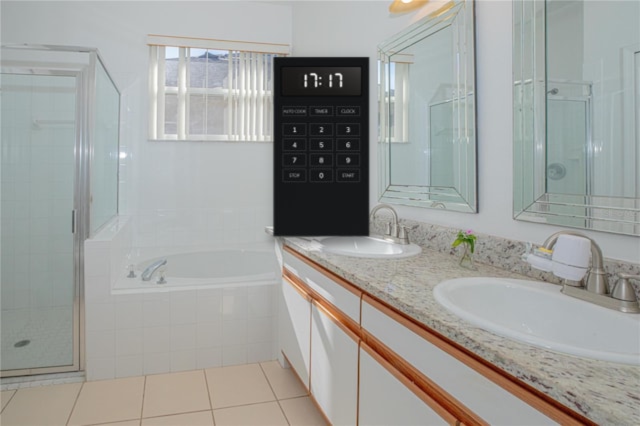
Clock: 17:17
